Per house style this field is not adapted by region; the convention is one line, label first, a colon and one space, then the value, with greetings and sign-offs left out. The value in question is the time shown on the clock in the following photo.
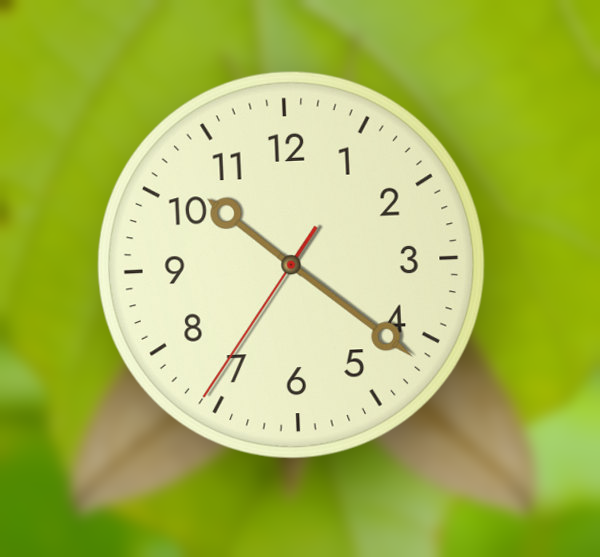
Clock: 10:21:36
